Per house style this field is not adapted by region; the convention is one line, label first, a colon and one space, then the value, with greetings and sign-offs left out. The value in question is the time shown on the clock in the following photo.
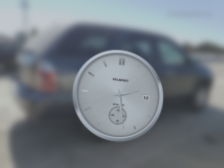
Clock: 2:28
